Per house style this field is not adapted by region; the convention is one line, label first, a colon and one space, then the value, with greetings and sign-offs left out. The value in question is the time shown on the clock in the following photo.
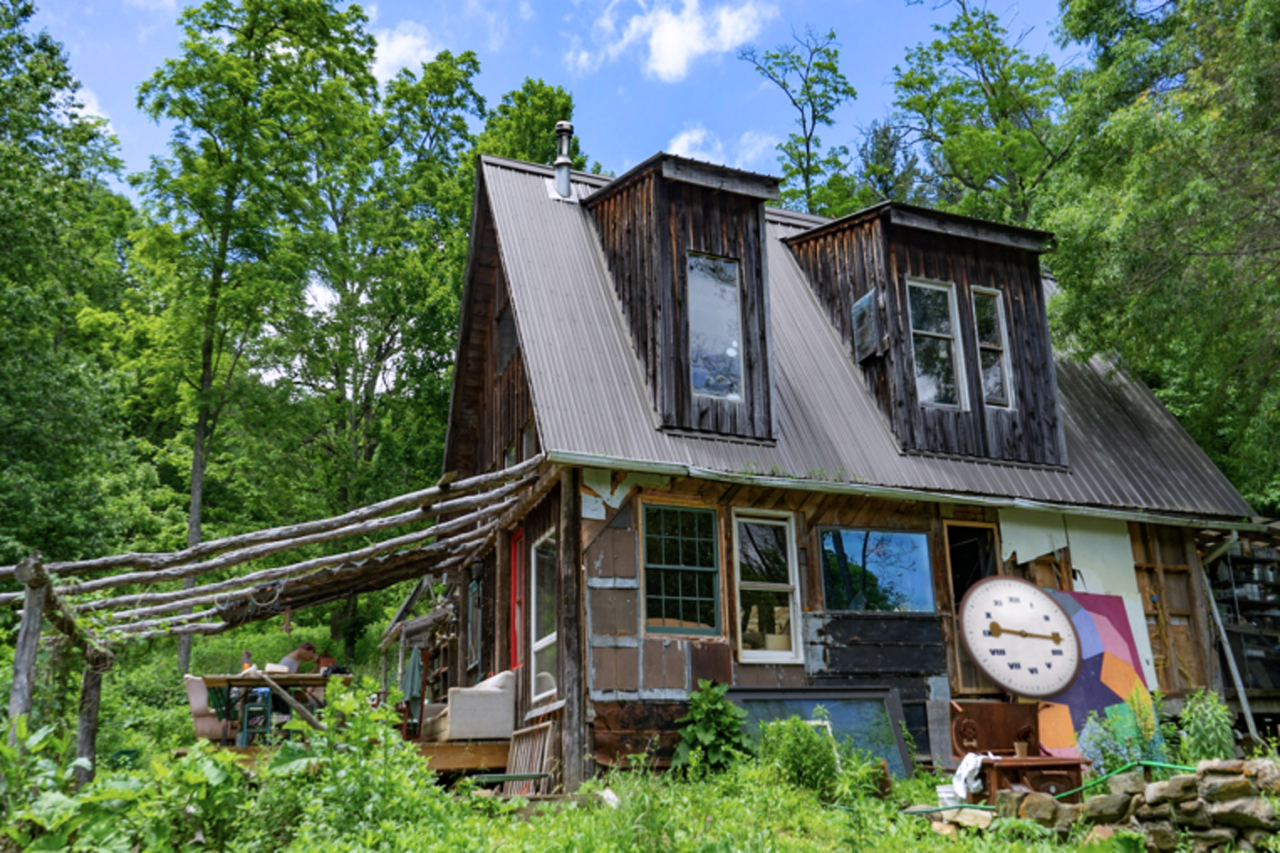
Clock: 9:16
